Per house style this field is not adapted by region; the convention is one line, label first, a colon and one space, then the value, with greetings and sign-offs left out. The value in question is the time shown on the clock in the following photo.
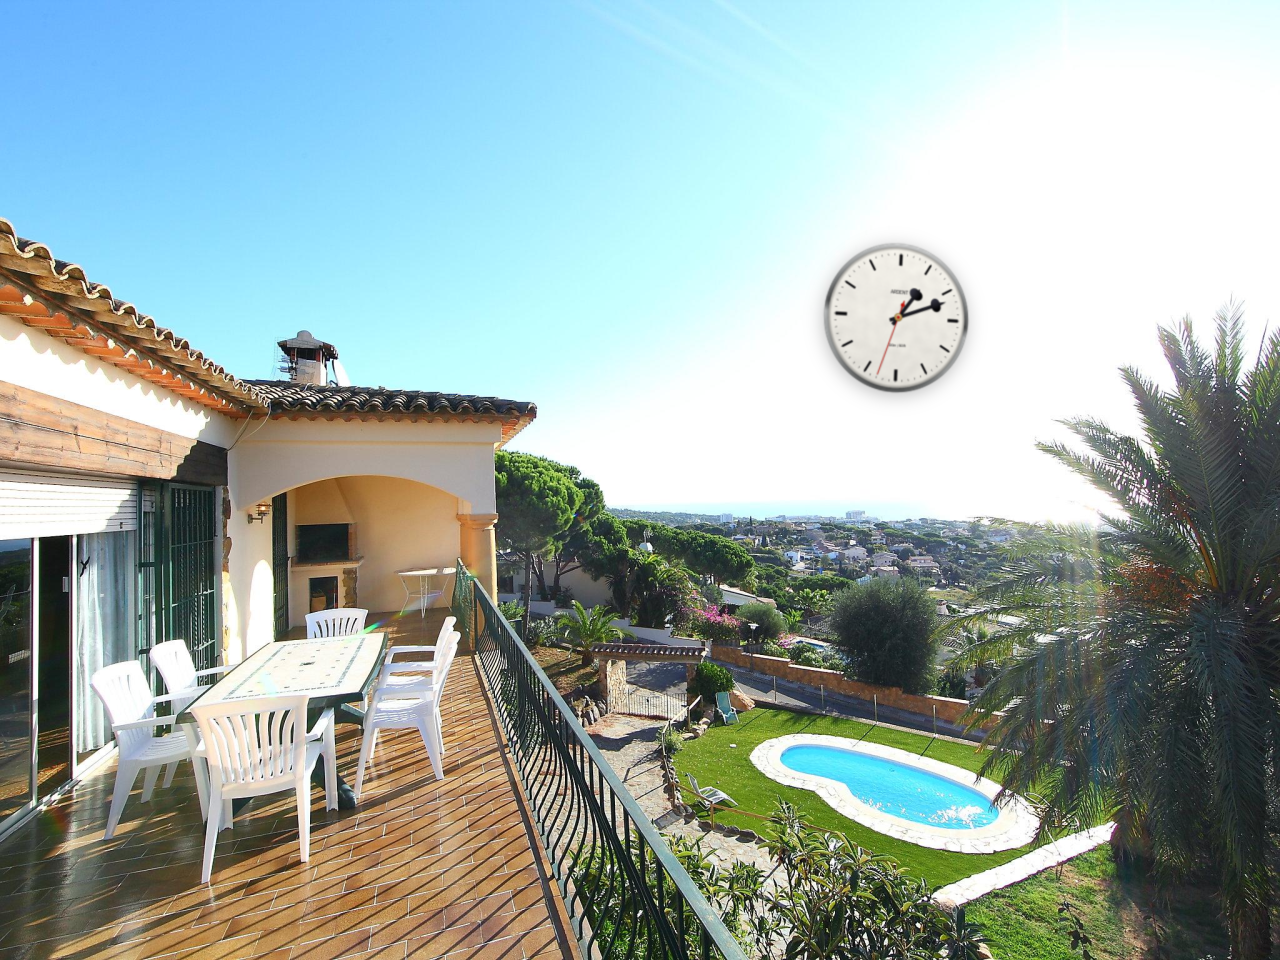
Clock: 1:11:33
